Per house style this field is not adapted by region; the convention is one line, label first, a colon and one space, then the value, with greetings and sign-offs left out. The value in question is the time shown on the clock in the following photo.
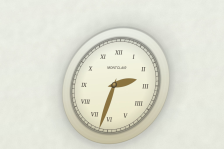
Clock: 2:32
